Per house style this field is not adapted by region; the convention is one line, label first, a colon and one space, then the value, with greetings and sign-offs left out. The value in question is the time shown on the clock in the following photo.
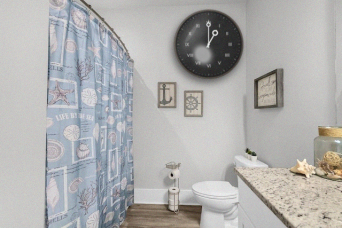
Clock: 1:00
